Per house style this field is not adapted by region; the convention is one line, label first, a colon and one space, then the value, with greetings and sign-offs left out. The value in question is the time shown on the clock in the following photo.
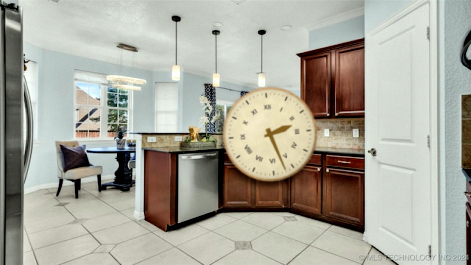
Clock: 2:27
